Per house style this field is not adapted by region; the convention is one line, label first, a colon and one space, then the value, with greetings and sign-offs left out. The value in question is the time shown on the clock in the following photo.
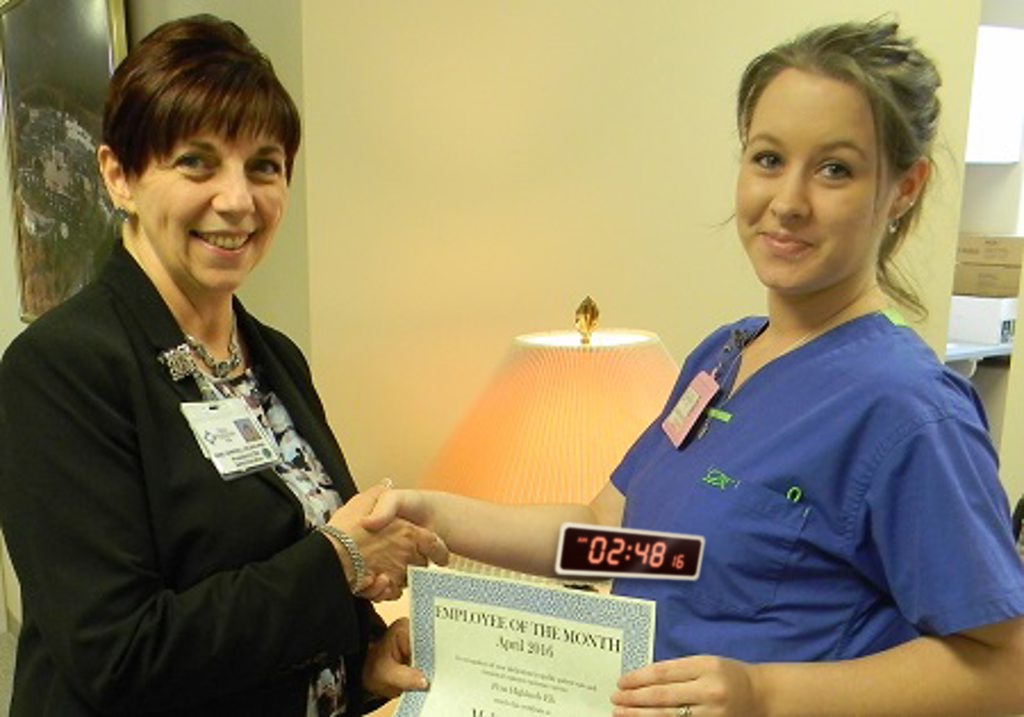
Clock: 2:48:16
